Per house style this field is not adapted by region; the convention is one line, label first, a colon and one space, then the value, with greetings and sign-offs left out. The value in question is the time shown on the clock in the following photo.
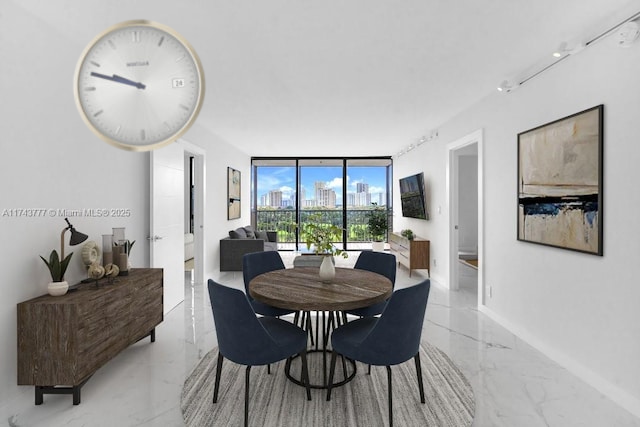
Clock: 9:48
